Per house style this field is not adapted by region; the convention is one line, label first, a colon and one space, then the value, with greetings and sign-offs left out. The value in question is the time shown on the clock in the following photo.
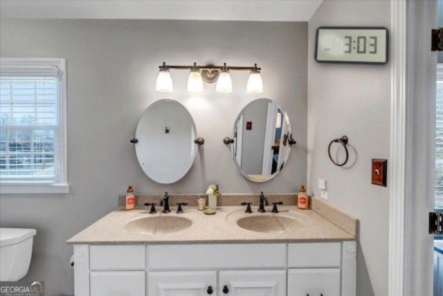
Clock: 3:03
